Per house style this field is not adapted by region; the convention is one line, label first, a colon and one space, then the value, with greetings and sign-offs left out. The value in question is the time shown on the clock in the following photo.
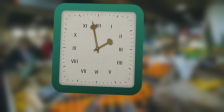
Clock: 1:58
